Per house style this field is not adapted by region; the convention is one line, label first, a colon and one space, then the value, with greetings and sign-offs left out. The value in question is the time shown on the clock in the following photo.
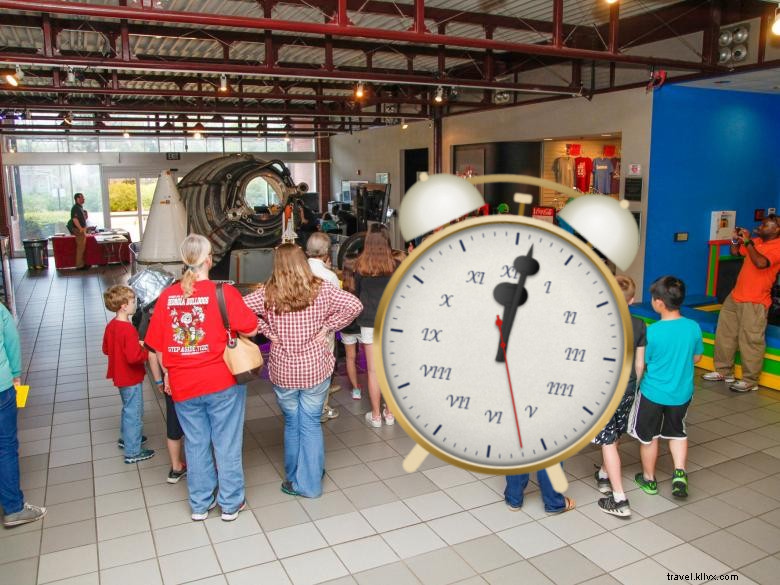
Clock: 12:01:27
